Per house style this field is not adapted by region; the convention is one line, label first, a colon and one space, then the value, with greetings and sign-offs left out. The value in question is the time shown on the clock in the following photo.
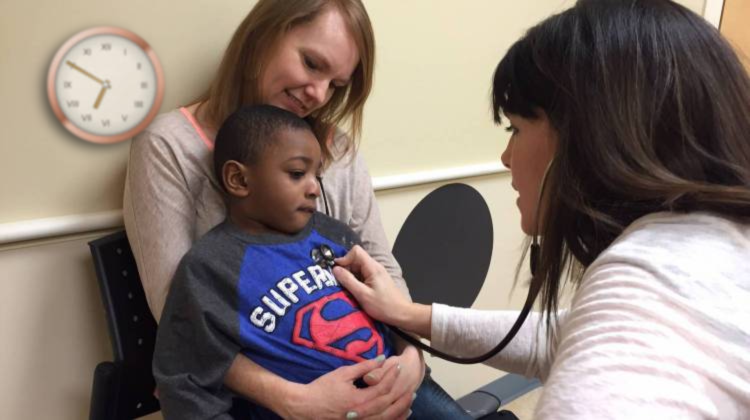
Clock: 6:50
